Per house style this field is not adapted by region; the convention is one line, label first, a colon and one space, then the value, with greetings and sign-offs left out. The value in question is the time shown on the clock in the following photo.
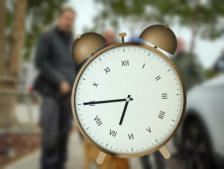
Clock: 6:45
